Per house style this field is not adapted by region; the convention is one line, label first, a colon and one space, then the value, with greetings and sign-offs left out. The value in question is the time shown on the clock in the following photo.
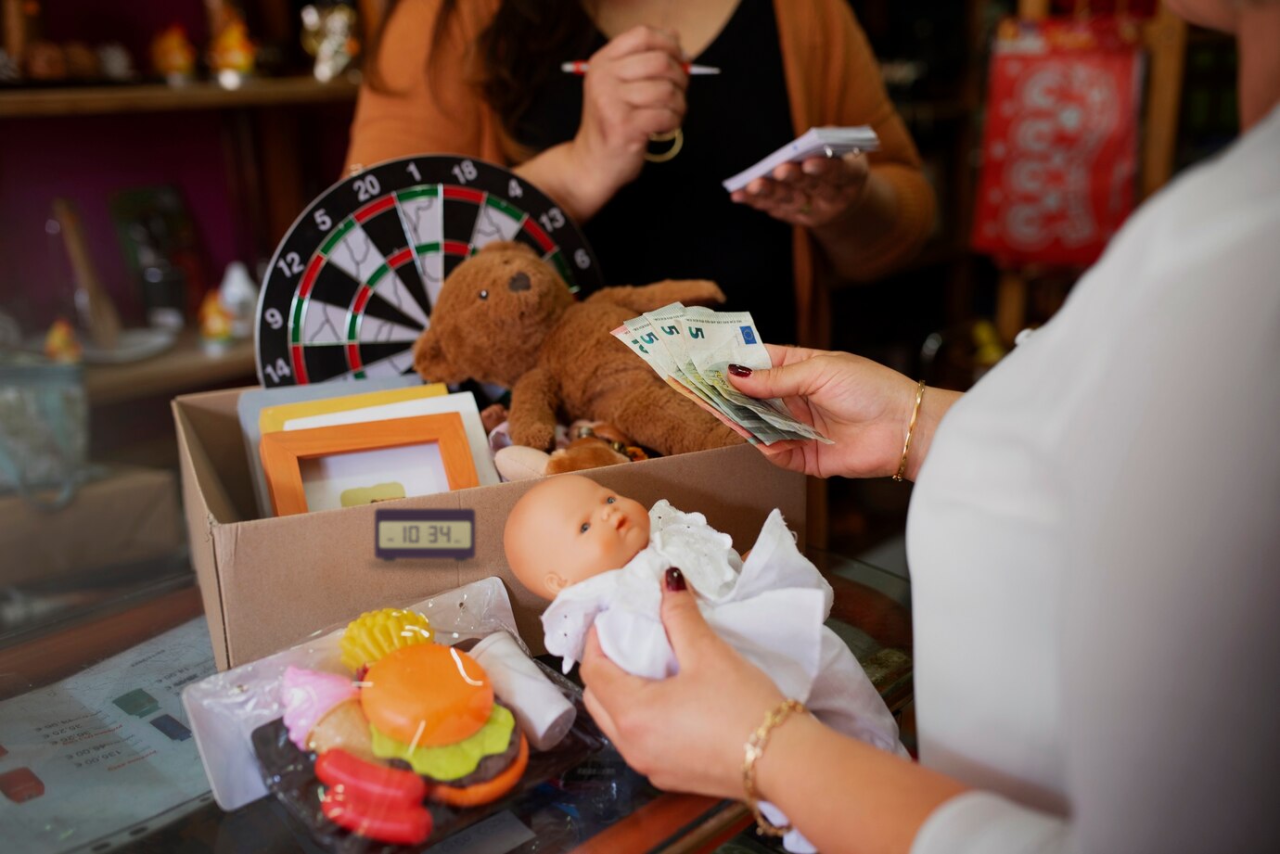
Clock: 10:34
